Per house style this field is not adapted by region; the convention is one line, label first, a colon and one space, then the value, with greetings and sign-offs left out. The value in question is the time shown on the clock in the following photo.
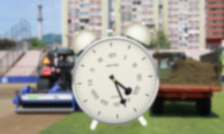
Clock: 4:27
